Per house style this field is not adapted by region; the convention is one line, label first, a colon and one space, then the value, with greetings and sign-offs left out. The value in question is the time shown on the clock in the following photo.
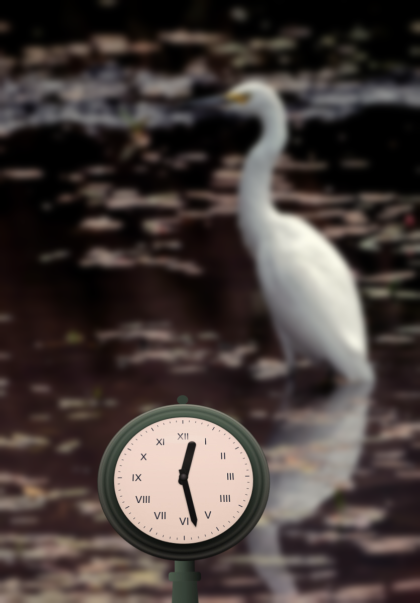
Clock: 12:28
